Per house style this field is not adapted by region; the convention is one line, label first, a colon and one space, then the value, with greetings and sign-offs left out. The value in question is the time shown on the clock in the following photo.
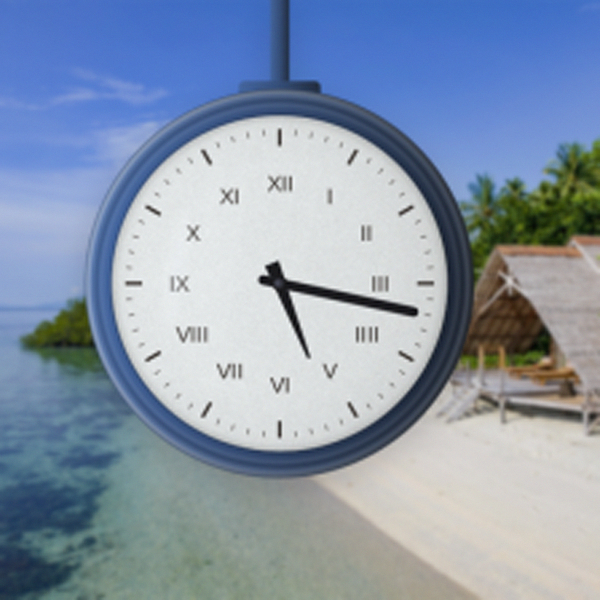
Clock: 5:17
